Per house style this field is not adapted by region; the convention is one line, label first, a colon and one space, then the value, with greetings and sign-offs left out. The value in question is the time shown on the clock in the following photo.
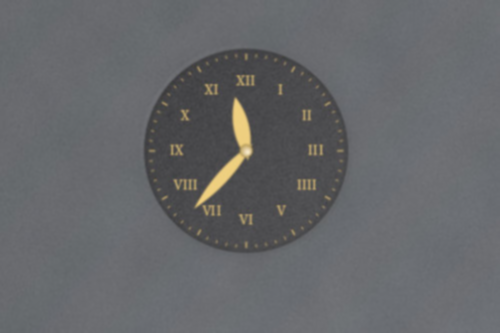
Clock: 11:37
